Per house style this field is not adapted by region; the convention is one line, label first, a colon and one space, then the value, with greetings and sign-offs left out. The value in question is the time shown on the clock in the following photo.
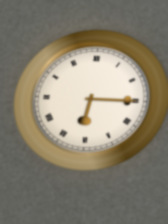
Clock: 6:15
